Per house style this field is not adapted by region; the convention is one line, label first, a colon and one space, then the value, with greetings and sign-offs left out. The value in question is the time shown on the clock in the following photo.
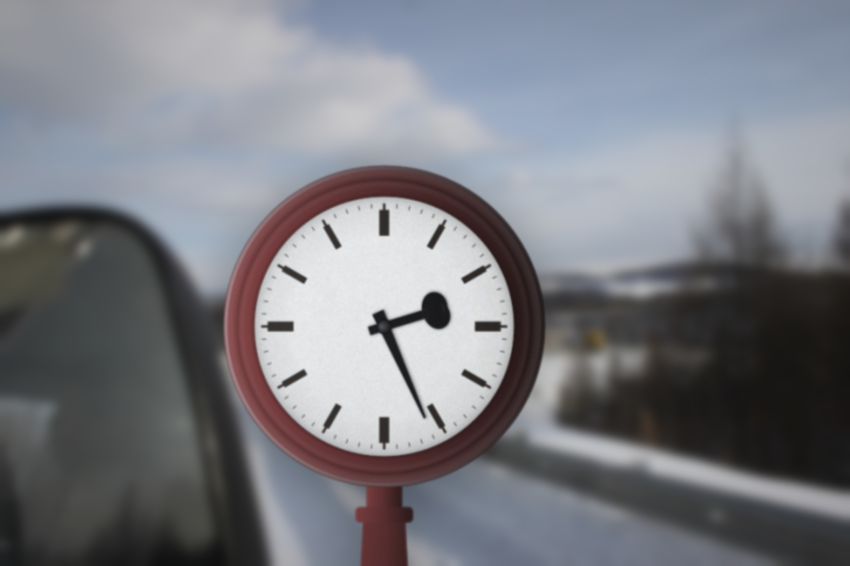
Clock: 2:26
